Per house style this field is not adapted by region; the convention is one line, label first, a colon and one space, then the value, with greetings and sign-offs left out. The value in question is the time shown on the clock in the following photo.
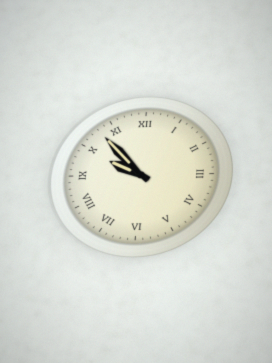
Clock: 9:53
